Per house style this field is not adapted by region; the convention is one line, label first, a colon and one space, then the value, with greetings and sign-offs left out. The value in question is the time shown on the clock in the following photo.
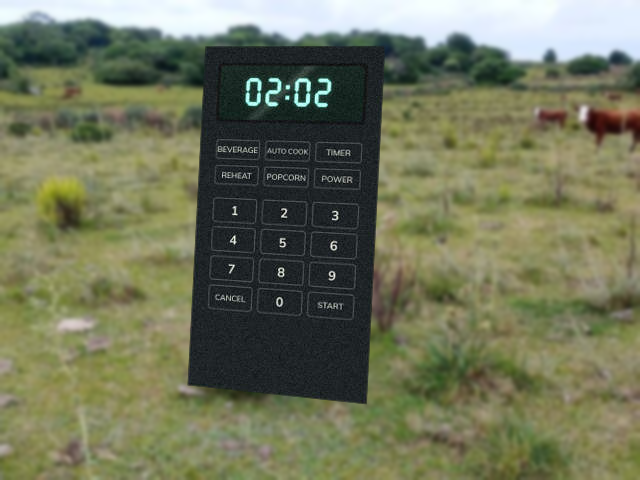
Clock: 2:02
